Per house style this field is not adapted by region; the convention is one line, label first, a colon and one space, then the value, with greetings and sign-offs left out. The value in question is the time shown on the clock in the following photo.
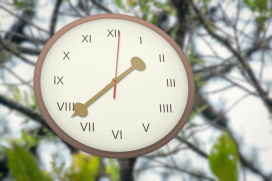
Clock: 1:38:01
